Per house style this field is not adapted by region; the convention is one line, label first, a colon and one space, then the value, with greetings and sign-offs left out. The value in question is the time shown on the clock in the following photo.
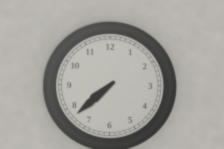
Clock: 7:38
